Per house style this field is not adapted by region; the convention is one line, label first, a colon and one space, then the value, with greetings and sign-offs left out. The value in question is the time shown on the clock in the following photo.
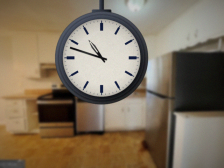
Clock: 10:48
